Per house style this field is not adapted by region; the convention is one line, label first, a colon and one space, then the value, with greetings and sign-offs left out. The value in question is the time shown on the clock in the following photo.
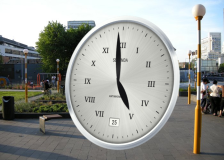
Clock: 4:59
